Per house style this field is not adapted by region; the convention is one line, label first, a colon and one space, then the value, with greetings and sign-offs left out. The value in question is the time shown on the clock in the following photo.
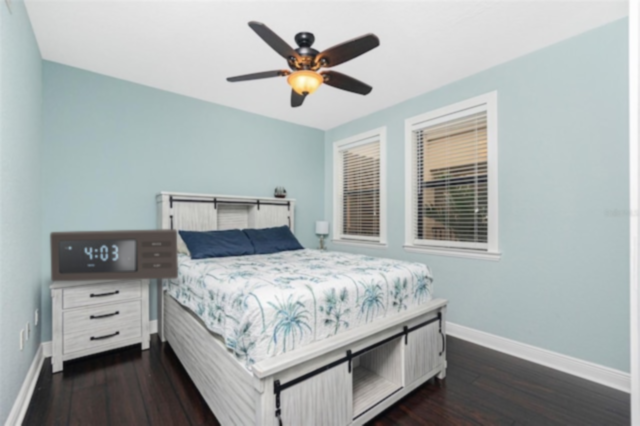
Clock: 4:03
